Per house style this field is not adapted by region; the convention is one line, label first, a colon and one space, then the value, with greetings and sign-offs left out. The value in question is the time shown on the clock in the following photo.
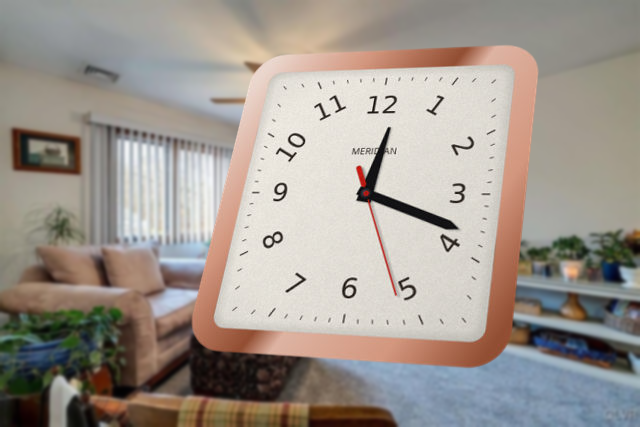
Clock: 12:18:26
